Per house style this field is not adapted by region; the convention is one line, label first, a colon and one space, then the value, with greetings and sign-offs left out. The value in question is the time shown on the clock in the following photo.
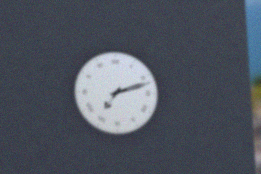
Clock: 7:12
